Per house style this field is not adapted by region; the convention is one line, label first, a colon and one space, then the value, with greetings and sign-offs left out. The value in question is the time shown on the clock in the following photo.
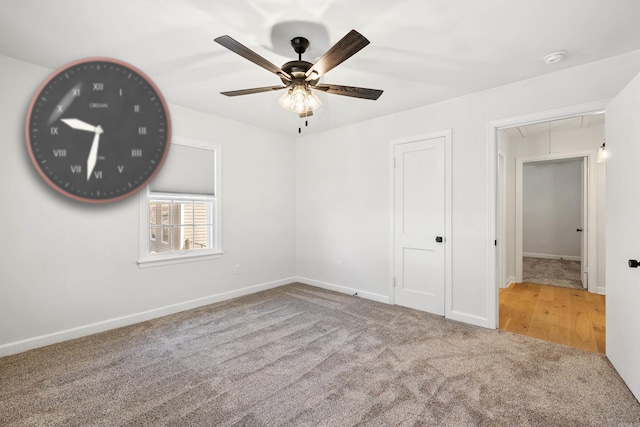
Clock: 9:32
